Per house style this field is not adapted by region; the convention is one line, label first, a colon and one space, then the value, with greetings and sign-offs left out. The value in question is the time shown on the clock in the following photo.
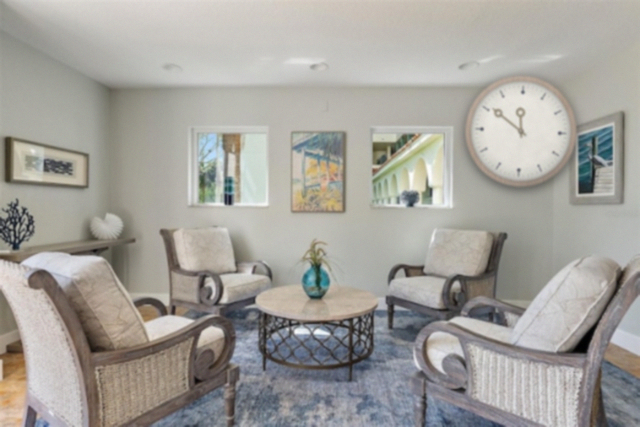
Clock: 11:51
